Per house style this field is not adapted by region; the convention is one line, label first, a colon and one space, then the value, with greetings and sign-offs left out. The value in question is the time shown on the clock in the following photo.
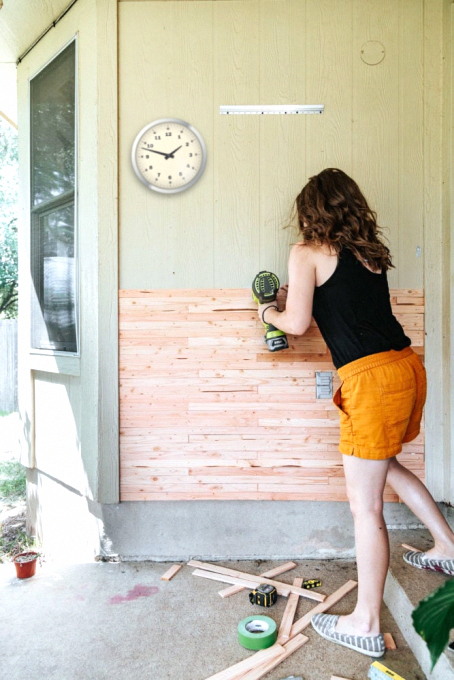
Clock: 1:48
